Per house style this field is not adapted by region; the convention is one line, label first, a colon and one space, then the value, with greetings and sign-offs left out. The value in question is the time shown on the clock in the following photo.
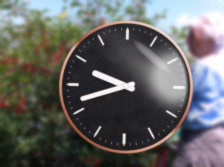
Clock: 9:42
